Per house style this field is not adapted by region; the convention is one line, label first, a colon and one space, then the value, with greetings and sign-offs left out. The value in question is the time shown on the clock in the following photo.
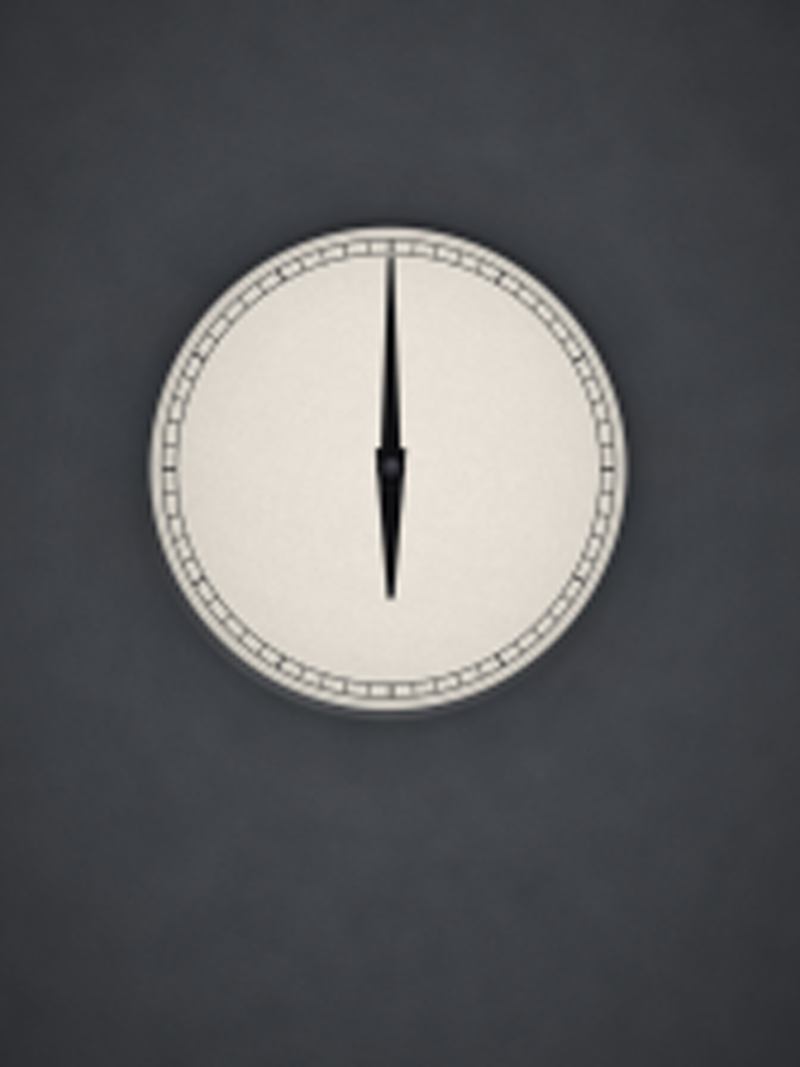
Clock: 6:00
